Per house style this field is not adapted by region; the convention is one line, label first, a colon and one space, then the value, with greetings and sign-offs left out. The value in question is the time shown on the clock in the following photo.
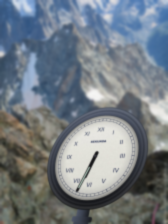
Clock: 6:33
